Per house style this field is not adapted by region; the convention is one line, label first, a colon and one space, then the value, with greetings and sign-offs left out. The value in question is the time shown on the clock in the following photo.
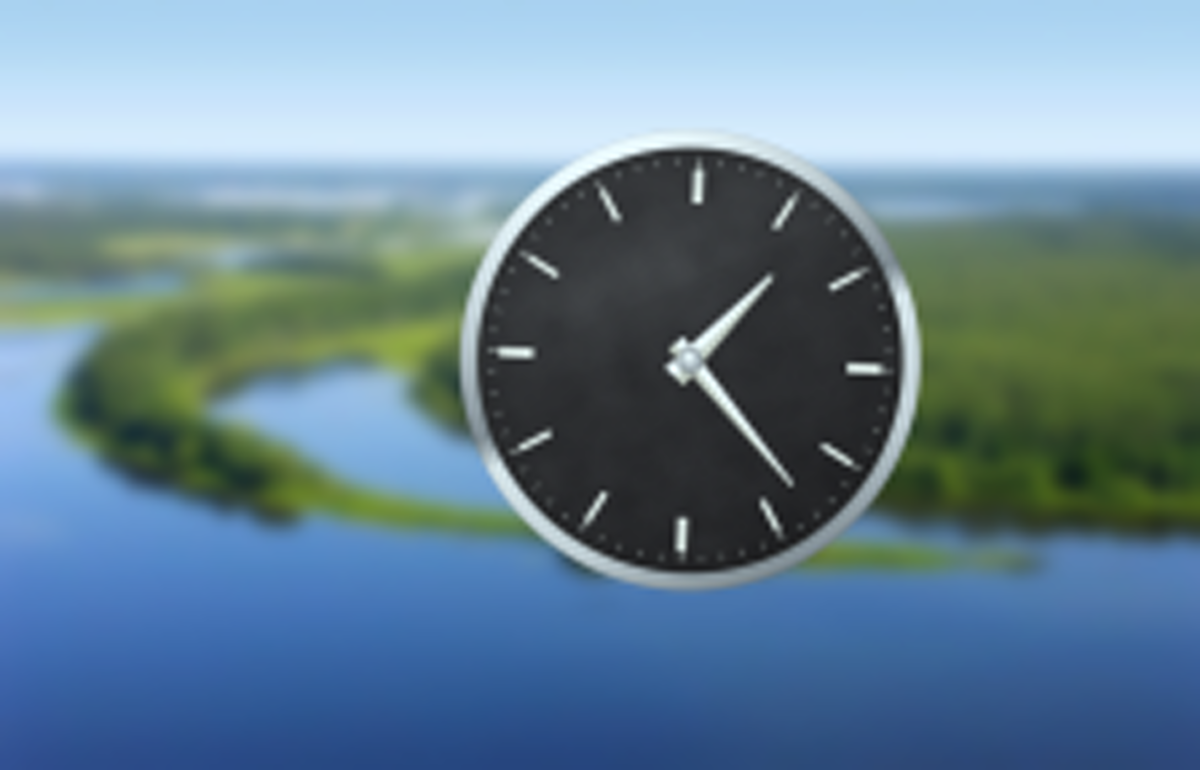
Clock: 1:23
